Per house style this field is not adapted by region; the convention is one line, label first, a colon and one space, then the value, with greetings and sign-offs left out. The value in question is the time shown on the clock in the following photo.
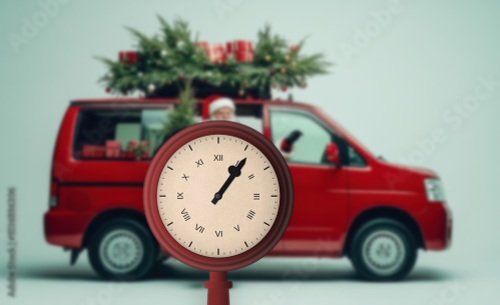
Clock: 1:06
